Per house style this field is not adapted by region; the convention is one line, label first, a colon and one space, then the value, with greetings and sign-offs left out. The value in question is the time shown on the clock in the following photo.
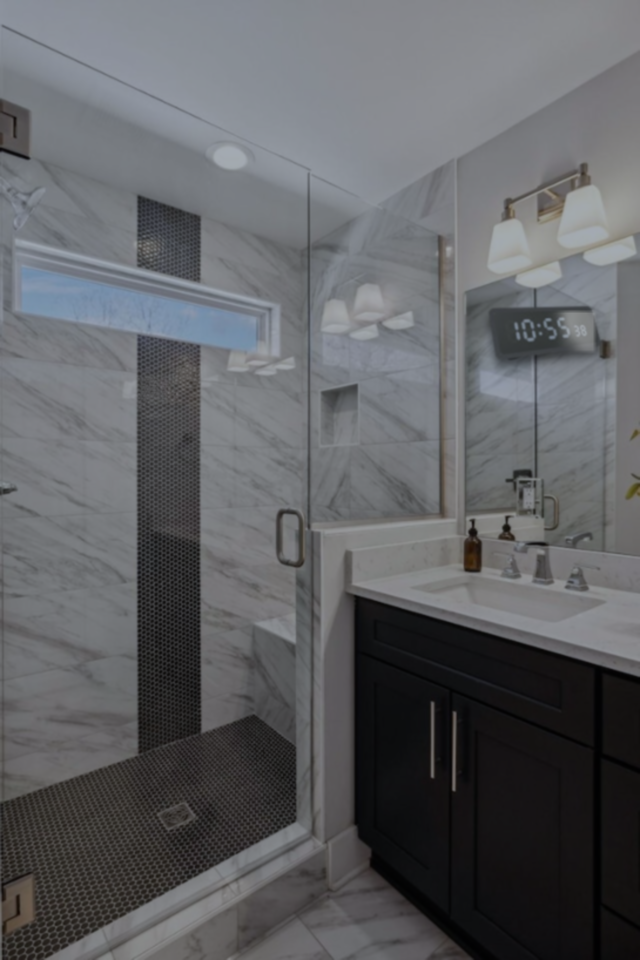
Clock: 10:55:38
